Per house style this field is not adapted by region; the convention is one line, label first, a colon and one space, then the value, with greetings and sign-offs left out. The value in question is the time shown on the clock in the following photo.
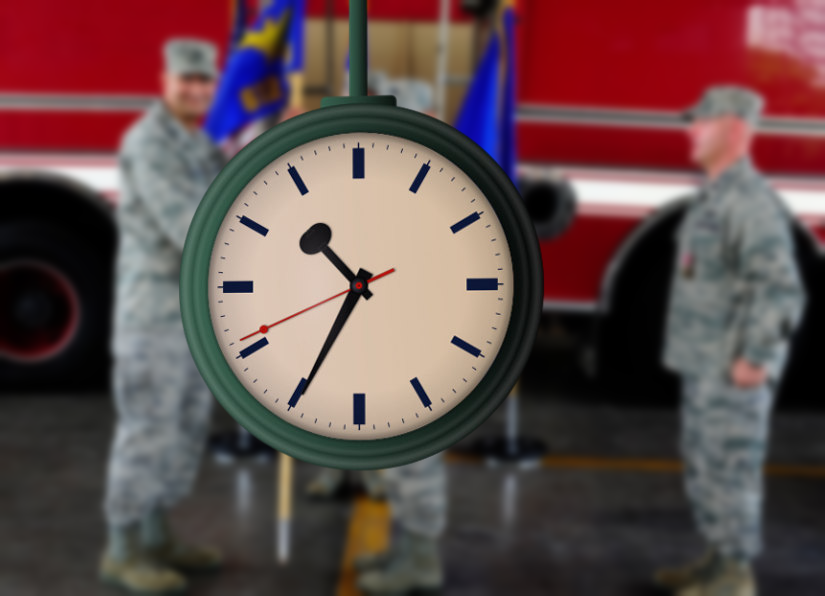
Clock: 10:34:41
